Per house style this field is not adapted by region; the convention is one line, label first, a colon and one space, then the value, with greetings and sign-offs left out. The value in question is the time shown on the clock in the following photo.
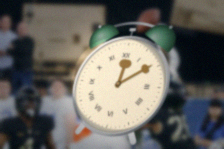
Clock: 12:09
